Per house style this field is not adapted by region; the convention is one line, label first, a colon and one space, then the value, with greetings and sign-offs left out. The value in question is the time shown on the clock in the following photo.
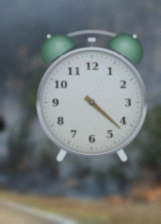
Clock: 4:22
